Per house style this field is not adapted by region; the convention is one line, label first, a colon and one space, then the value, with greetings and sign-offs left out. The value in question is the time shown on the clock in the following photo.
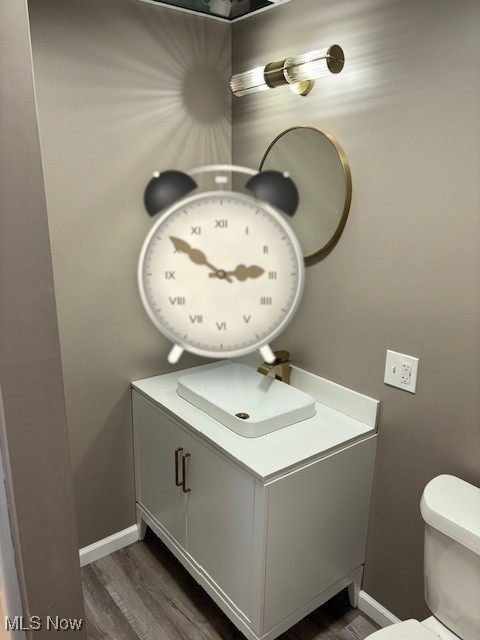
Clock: 2:51
